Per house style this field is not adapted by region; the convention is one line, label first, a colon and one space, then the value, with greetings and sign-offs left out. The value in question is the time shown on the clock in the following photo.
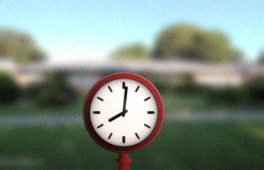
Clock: 8:01
